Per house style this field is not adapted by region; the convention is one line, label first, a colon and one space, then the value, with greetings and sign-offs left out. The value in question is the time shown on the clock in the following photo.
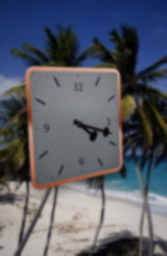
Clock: 4:18
